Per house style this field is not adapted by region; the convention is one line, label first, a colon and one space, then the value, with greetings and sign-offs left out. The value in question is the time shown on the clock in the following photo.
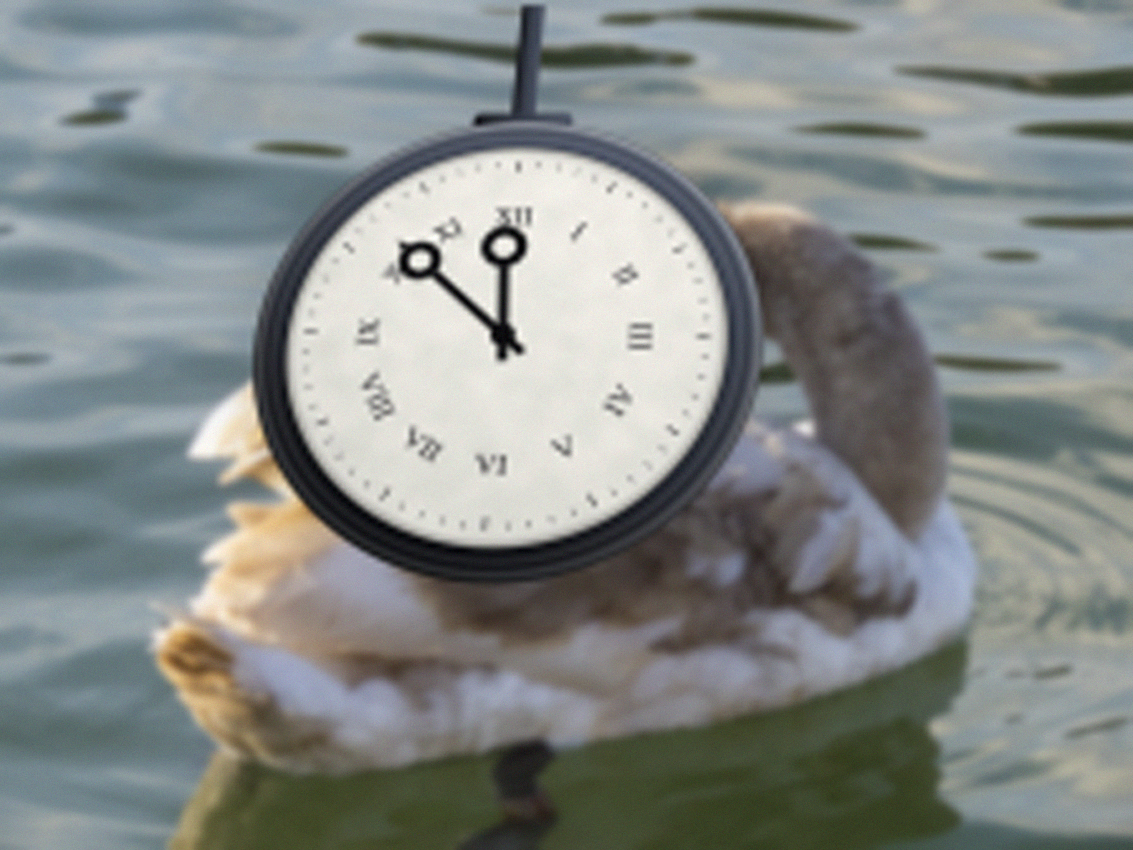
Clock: 11:52
